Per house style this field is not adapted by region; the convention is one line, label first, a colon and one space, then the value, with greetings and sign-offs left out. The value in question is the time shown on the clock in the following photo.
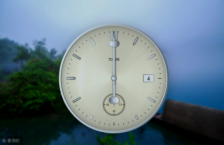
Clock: 6:00
